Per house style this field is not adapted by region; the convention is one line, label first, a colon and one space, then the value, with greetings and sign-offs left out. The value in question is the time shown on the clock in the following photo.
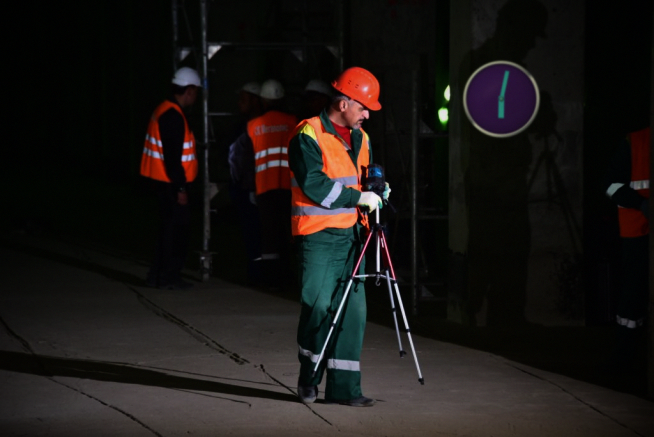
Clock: 6:02
